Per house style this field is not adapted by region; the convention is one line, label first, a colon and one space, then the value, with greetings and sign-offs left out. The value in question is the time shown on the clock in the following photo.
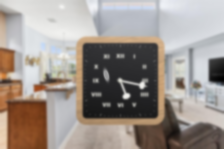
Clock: 5:17
